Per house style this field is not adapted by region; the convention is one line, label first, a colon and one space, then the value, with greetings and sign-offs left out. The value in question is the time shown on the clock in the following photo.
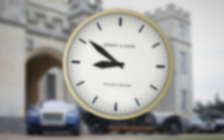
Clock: 8:51
